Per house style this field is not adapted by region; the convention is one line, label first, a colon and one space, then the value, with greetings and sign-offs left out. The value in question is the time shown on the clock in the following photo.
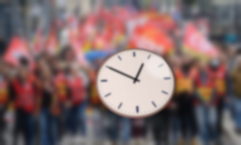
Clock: 12:50
